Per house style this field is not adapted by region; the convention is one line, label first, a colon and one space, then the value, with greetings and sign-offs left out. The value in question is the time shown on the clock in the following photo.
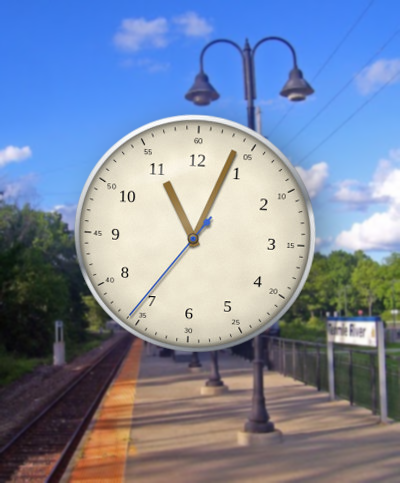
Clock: 11:03:36
